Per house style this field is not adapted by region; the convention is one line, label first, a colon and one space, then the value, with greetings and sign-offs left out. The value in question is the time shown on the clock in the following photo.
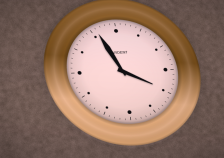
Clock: 3:56
